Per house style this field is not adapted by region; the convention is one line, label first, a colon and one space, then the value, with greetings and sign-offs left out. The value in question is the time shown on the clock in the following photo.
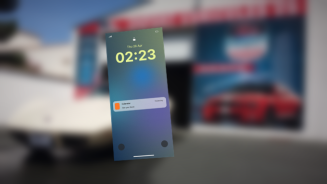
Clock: 2:23
